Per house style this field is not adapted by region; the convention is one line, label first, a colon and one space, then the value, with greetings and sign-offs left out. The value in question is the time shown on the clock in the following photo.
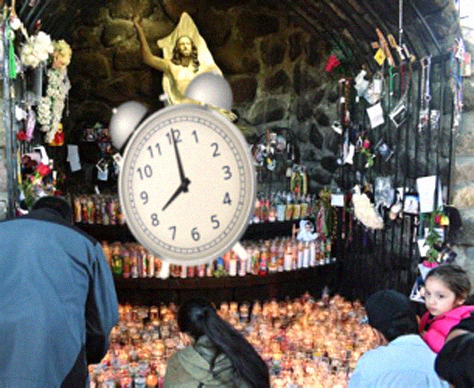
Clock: 8:00
